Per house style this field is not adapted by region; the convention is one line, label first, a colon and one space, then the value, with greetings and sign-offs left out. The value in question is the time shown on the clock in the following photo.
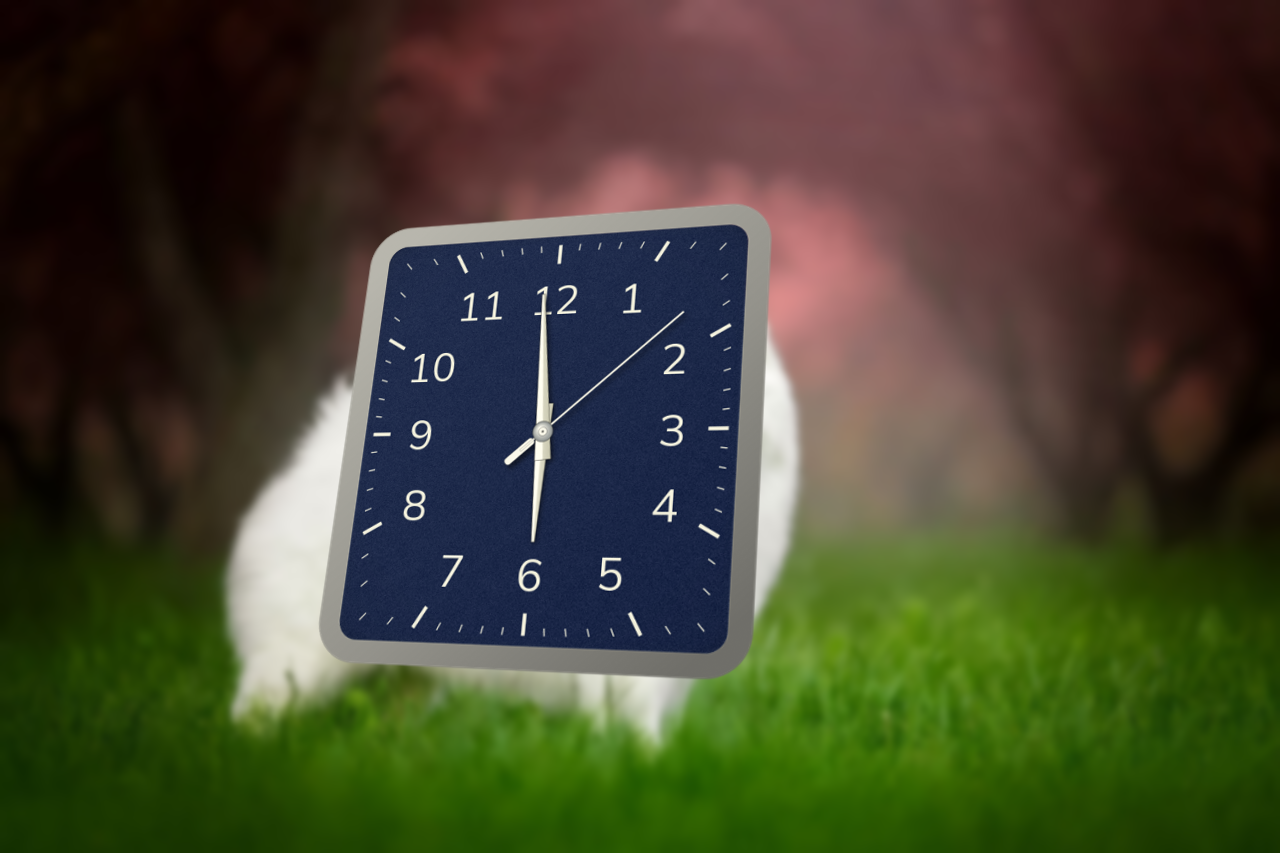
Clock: 5:59:08
